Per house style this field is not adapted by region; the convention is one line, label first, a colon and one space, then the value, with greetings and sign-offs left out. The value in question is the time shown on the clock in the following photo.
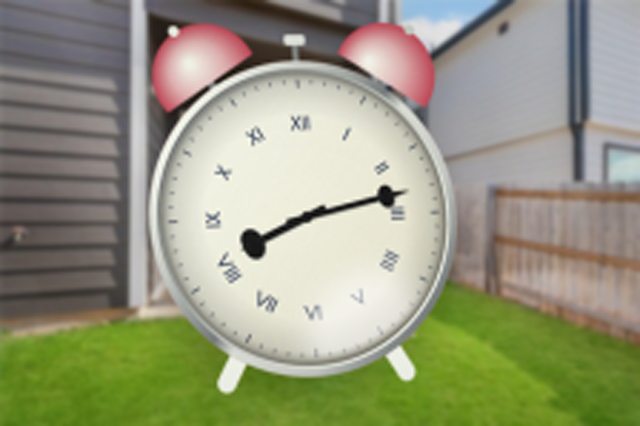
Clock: 8:13
